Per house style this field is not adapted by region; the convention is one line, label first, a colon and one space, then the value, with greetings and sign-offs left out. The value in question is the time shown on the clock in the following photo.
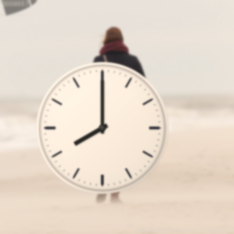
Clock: 8:00
